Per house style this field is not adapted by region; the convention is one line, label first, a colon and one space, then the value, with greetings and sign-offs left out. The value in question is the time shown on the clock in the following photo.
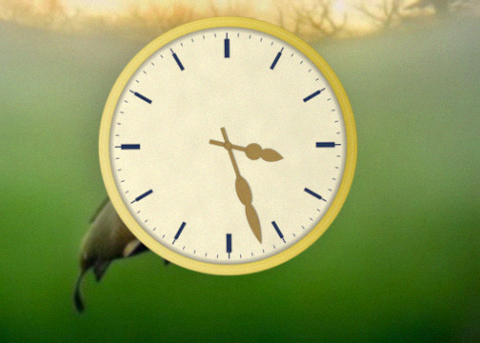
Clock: 3:27
